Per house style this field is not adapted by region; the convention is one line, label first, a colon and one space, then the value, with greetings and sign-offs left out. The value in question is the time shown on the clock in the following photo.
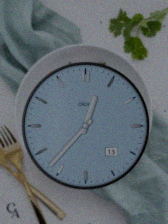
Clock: 12:37
